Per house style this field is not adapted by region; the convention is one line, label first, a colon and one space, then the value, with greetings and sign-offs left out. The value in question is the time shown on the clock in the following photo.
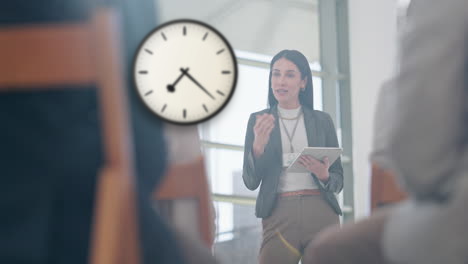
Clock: 7:22
